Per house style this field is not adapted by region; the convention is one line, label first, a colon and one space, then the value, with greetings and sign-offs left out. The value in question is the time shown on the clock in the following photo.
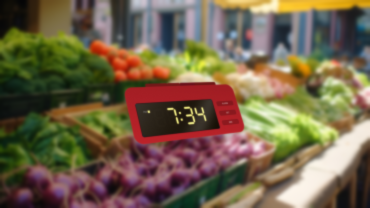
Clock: 7:34
